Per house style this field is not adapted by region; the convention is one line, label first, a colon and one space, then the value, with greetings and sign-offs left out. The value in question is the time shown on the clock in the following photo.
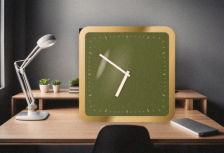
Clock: 6:51
